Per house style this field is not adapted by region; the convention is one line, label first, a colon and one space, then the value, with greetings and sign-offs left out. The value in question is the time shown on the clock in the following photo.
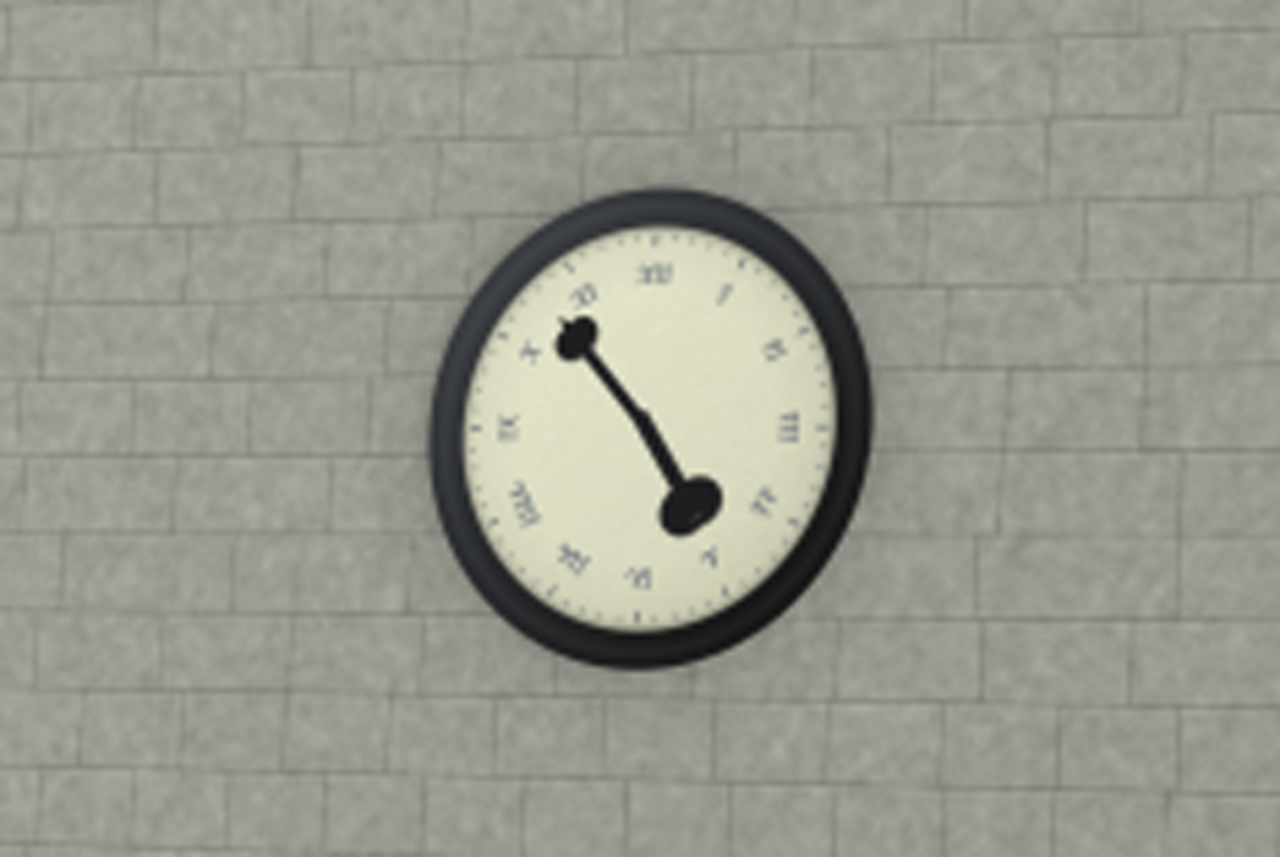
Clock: 4:53
